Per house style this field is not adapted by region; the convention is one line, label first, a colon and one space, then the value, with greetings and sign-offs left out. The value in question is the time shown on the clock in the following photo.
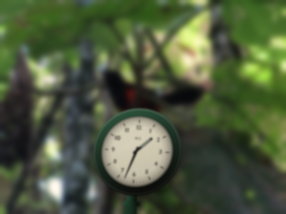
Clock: 1:33
